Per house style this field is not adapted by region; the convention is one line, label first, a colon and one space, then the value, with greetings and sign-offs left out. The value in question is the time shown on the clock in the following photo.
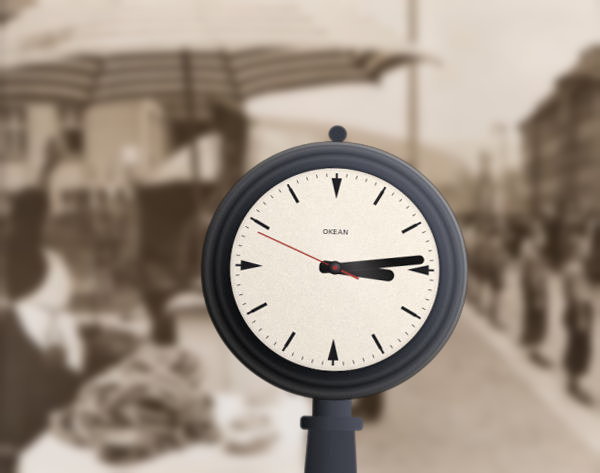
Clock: 3:13:49
